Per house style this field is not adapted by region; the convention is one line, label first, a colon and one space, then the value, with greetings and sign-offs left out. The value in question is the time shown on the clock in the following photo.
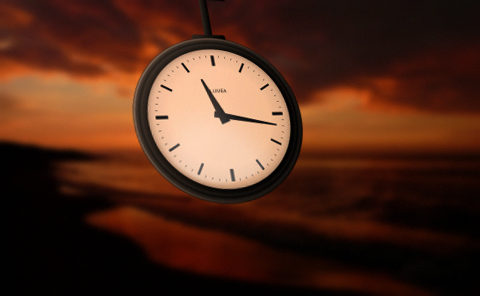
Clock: 11:17
